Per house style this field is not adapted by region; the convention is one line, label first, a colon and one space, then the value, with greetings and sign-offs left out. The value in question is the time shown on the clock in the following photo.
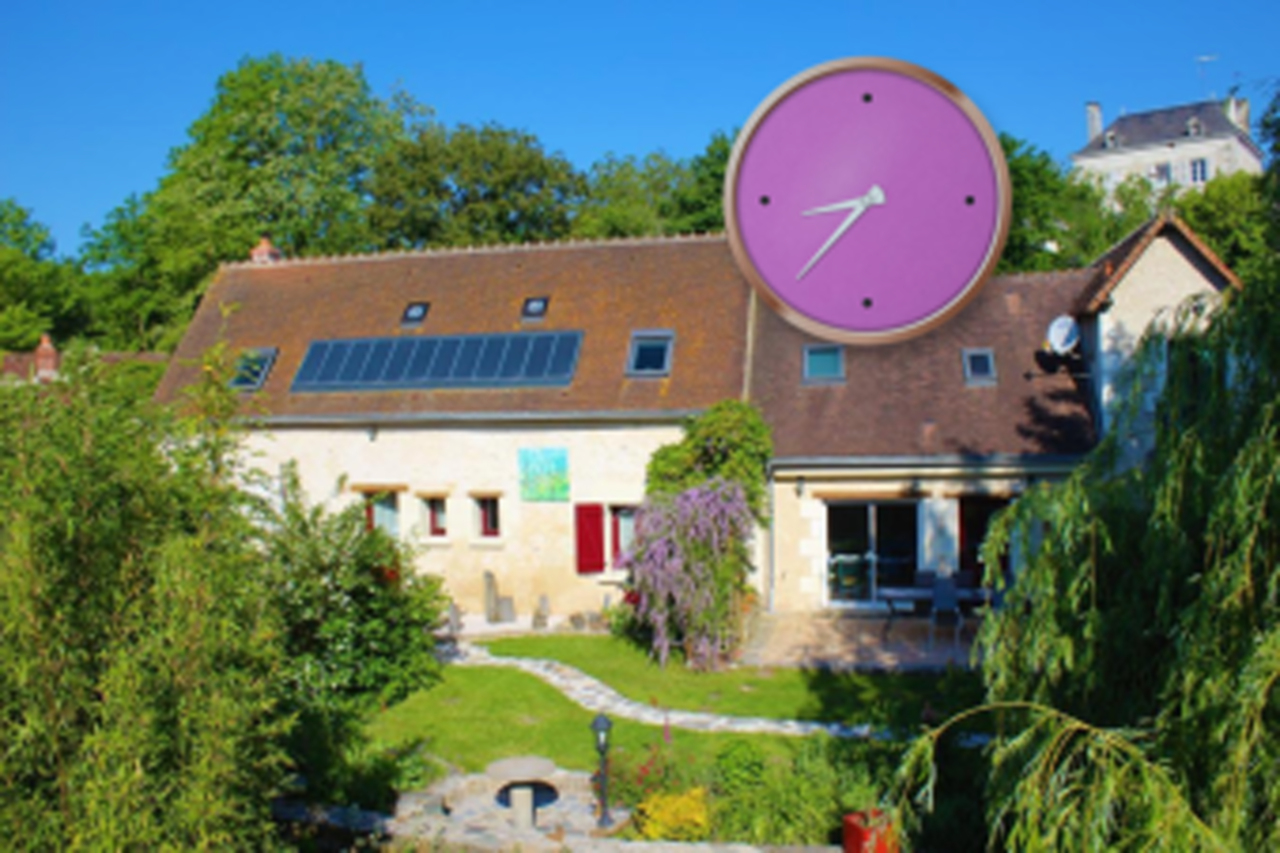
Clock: 8:37
